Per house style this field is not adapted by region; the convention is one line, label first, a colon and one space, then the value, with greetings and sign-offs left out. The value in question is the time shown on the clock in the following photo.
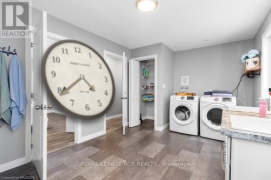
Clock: 4:39
